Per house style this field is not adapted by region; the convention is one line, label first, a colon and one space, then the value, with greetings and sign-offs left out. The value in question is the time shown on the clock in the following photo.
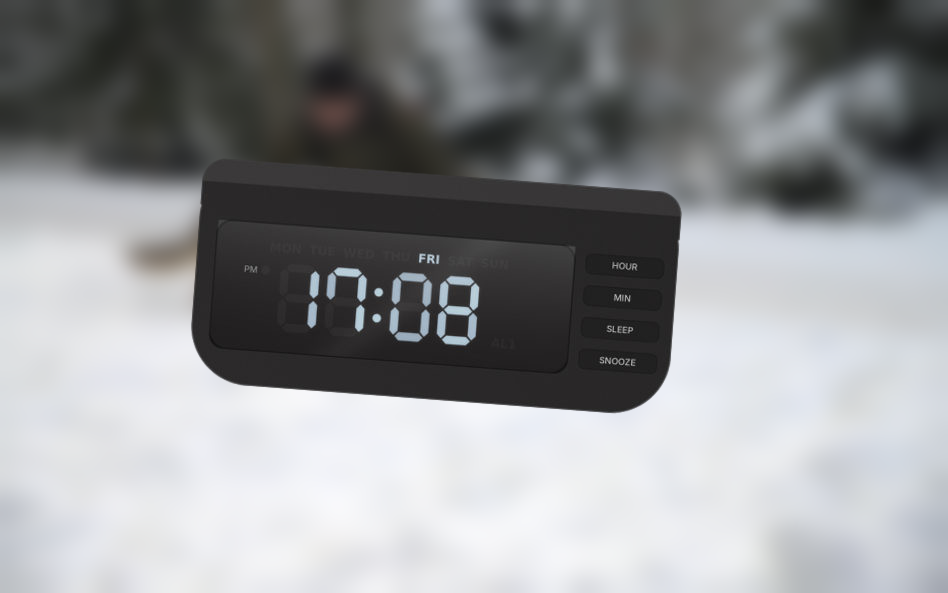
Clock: 17:08
